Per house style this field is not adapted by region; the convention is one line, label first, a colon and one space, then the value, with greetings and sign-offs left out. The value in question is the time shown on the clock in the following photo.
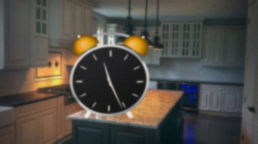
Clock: 11:26
